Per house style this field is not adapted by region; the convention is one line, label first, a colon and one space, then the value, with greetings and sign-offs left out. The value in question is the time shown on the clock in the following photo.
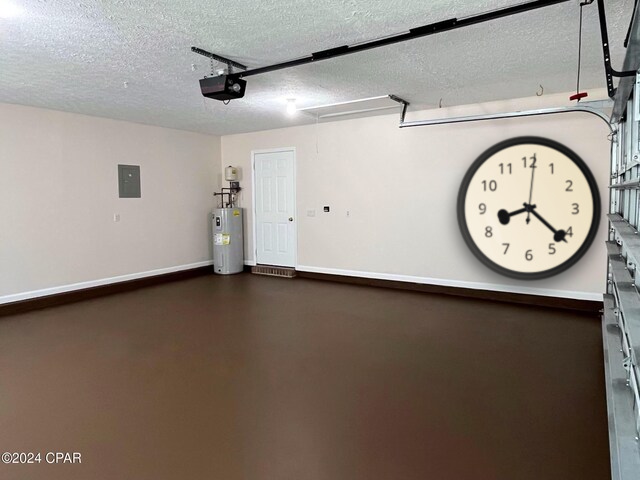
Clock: 8:22:01
